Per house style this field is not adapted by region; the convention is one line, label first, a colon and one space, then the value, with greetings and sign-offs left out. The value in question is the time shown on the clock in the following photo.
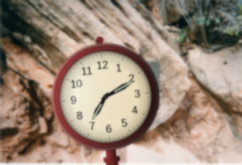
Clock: 7:11
